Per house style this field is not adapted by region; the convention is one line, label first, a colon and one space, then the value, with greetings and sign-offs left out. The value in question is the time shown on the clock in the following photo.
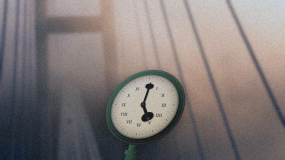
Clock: 5:01
